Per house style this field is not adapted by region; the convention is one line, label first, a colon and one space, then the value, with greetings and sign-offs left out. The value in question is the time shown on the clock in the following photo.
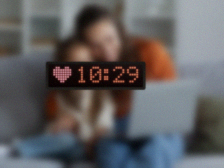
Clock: 10:29
